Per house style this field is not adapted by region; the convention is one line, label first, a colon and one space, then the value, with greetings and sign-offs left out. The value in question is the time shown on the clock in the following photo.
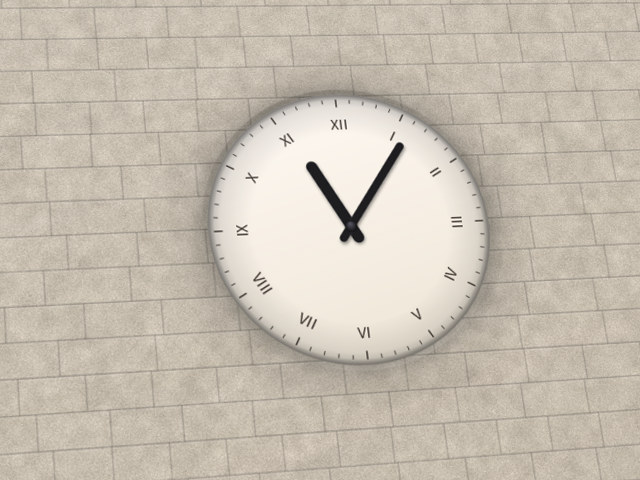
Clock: 11:06
